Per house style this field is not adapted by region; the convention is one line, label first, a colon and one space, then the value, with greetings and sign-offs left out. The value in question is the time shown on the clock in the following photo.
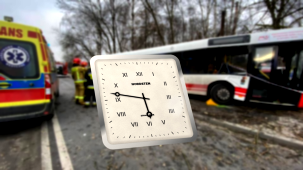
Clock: 5:47
